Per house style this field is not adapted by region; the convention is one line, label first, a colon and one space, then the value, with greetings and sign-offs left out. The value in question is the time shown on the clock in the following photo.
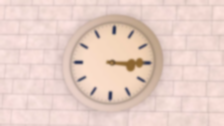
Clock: 3:15
